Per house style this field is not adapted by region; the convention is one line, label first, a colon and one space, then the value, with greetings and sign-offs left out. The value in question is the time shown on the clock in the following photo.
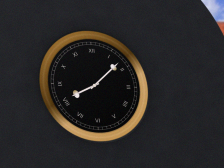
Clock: 8:08
